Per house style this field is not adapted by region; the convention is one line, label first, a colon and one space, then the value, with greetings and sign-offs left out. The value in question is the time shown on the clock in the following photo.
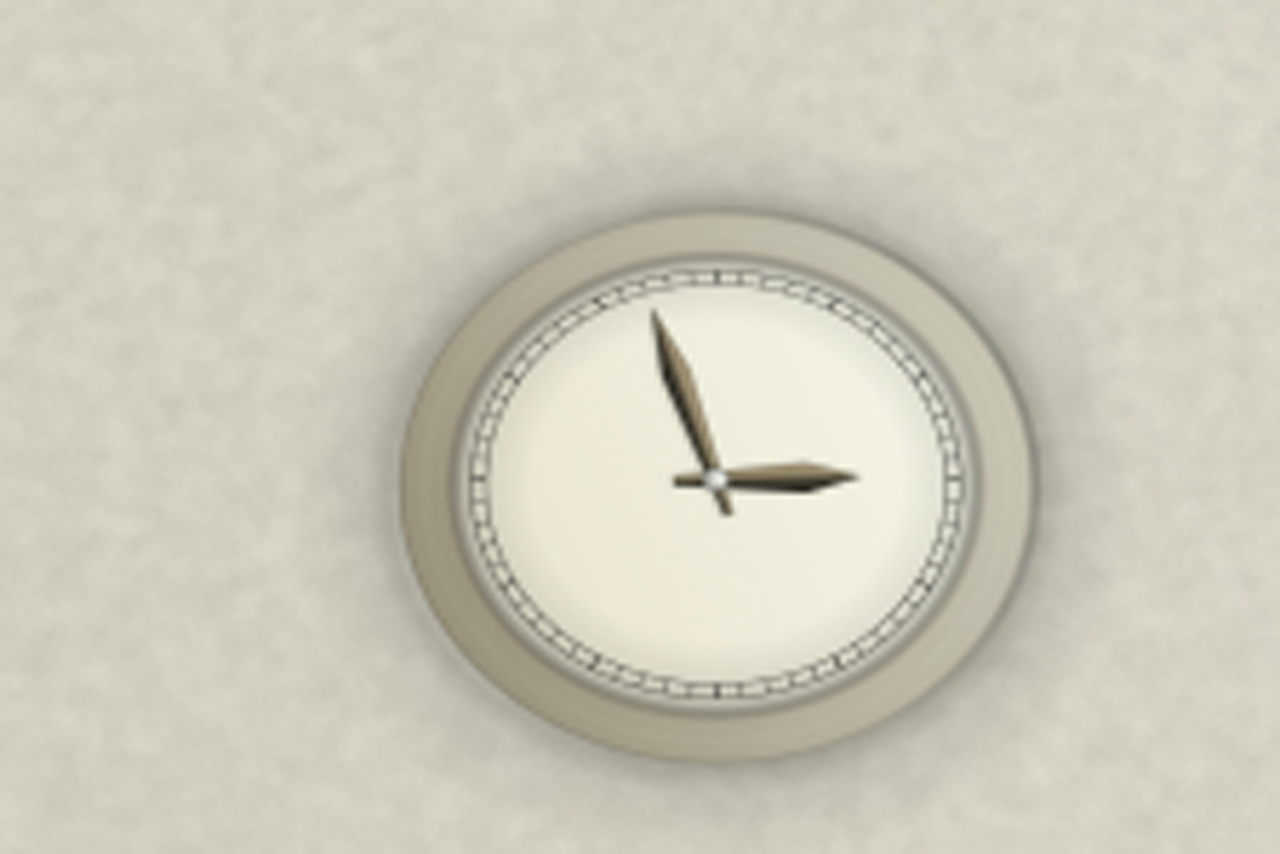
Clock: 2:57
